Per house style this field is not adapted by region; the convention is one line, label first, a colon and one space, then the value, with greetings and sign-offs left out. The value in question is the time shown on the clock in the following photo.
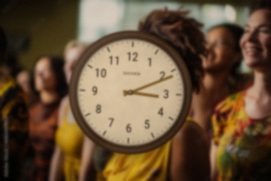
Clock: 3:11
